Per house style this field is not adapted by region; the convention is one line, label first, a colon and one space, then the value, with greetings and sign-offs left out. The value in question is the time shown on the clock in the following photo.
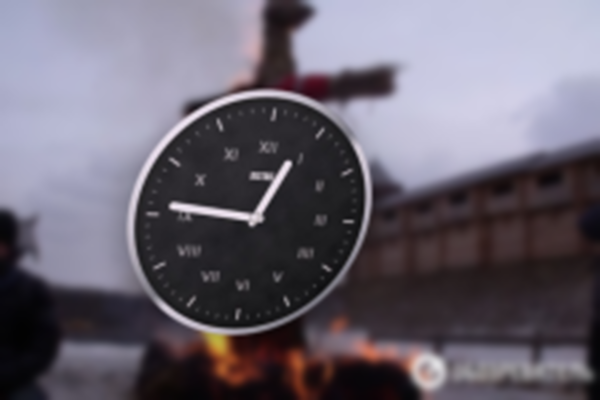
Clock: 12:46
